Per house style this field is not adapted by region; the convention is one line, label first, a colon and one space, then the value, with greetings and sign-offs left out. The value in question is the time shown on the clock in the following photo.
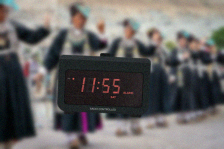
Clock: 11:55
